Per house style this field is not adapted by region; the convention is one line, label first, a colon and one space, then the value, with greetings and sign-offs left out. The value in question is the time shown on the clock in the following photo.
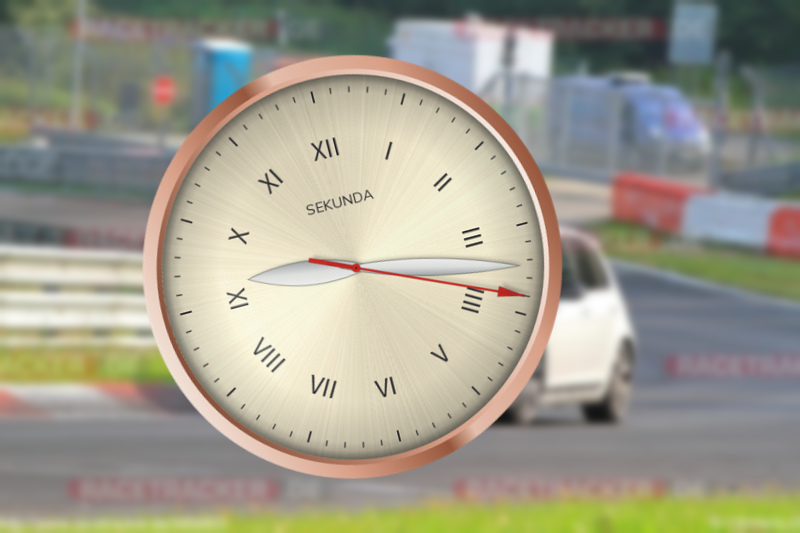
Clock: 9:17:19
